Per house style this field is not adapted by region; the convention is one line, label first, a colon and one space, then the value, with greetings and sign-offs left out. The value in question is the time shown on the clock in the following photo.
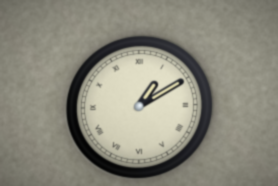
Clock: 1:10
